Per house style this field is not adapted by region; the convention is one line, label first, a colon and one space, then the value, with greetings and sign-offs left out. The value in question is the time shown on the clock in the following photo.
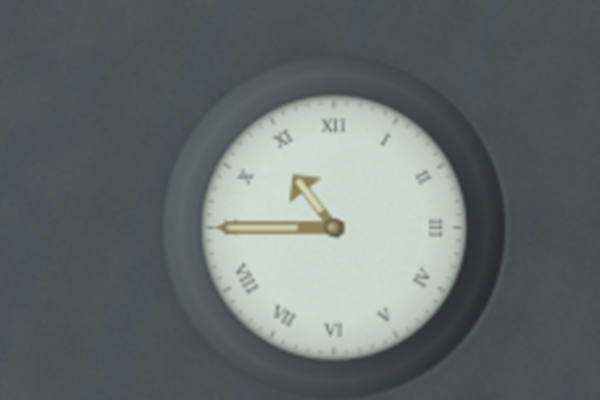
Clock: 10:45
